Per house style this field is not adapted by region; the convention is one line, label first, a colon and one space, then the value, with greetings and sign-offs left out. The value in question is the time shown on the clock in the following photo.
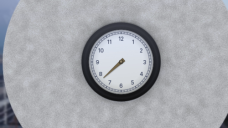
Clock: 7:38
